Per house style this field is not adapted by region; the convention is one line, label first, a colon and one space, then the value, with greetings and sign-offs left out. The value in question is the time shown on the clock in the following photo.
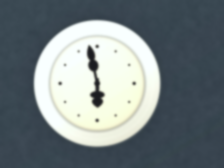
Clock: 5:58
